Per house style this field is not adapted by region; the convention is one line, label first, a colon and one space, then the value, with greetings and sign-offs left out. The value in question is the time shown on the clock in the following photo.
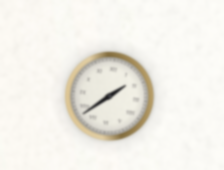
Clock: 1:38
